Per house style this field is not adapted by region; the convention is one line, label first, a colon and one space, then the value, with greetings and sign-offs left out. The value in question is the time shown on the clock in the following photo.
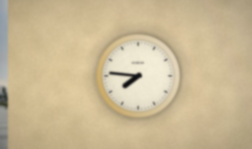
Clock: 7:46
